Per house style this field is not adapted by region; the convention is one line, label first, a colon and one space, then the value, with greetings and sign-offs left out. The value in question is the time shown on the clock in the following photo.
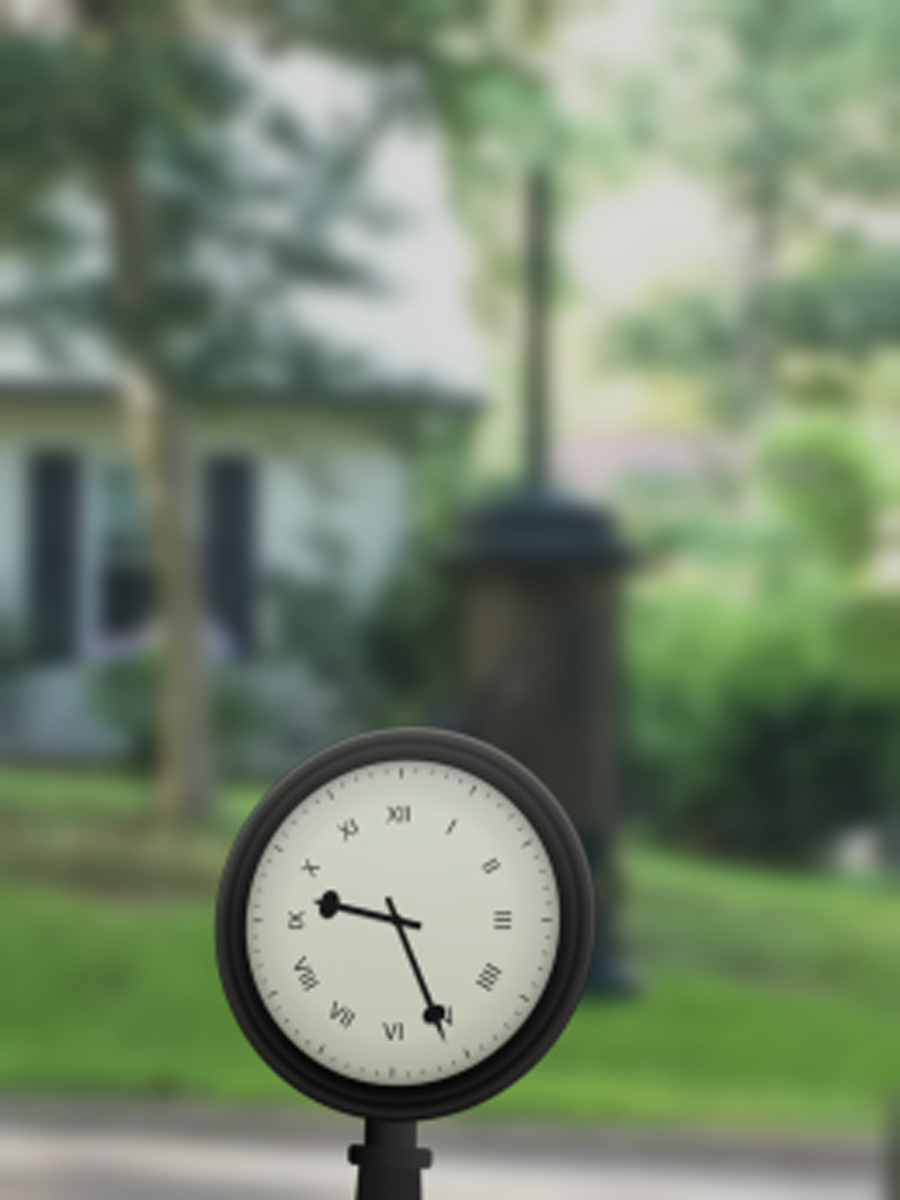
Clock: 9:26
